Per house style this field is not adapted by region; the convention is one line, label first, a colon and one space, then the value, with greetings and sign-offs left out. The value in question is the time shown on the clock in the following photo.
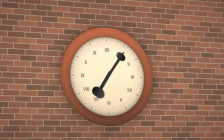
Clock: 7:06
